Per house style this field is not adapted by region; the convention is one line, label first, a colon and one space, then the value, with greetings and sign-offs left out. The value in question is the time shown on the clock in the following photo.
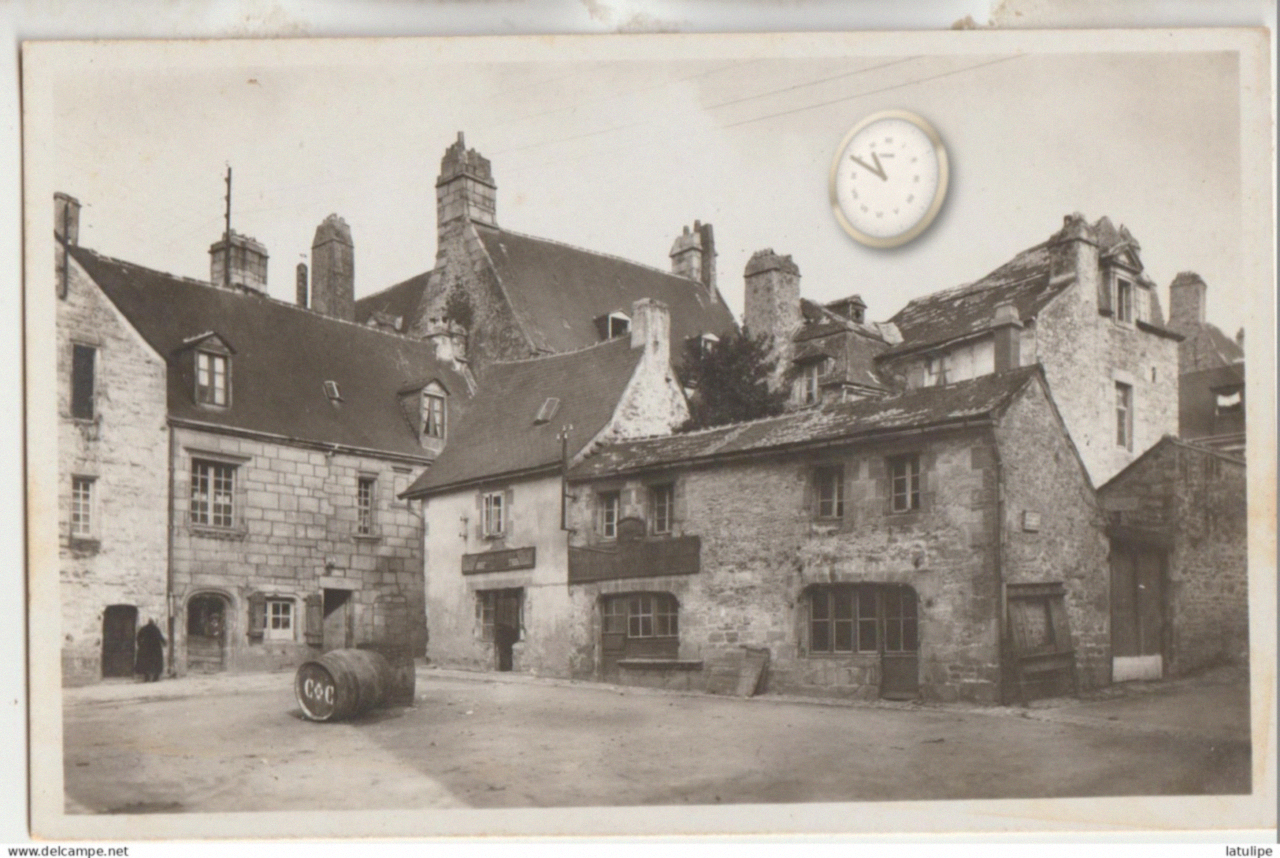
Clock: 10:49
